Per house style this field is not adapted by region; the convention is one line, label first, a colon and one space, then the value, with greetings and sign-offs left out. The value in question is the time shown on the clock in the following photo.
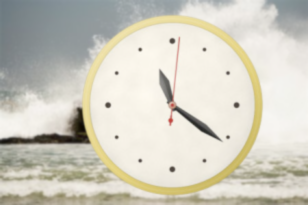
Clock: 11:21:01
